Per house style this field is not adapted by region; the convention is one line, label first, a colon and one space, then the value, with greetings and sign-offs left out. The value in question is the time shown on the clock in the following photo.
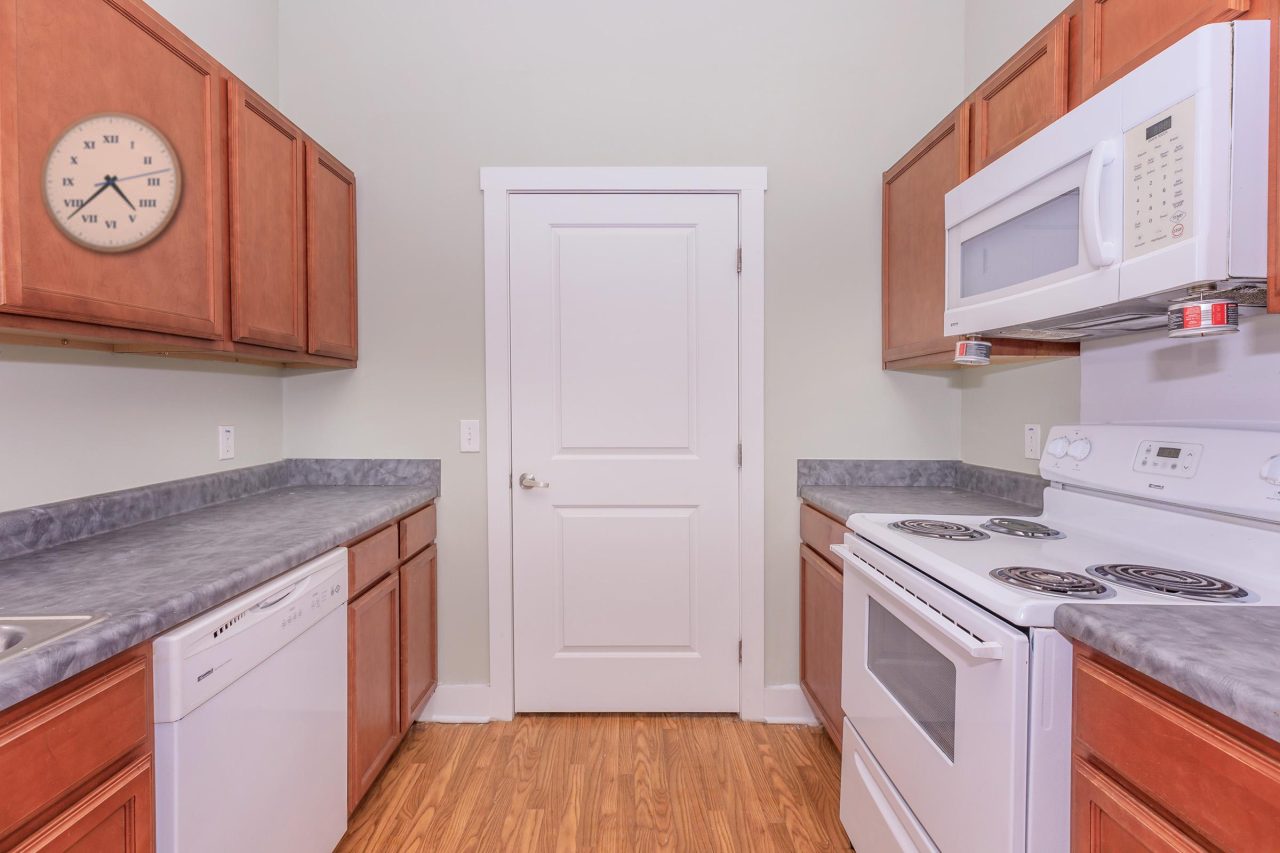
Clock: 4:38:13
